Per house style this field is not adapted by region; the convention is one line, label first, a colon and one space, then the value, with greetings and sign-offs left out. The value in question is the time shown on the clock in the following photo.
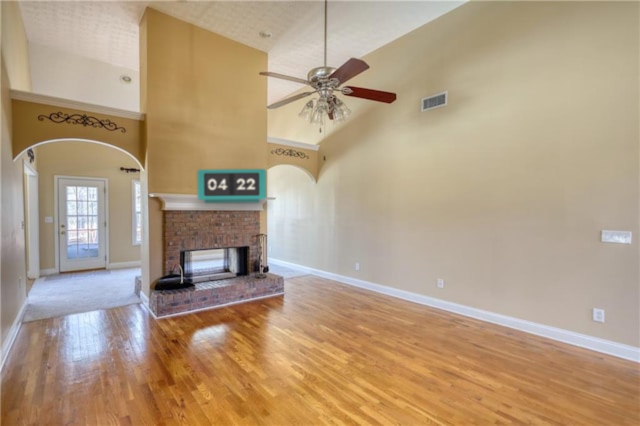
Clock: 4:22
